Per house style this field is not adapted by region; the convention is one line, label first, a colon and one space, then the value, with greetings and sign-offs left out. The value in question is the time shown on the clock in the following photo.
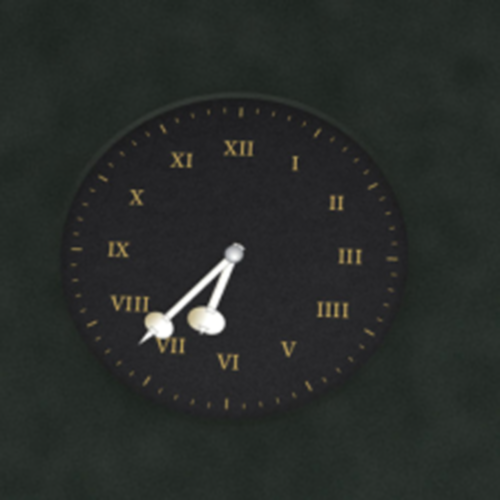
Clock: 6:37
